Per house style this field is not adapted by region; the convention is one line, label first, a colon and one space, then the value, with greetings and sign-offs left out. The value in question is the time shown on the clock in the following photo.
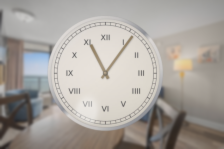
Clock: 11:06
